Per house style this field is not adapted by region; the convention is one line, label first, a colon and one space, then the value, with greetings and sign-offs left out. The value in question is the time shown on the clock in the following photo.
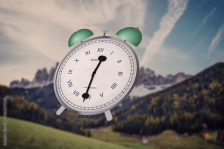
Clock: 12:31
